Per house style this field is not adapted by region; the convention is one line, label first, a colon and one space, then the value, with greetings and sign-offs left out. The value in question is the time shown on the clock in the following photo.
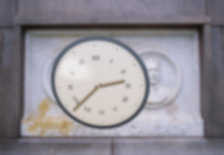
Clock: 2:38
